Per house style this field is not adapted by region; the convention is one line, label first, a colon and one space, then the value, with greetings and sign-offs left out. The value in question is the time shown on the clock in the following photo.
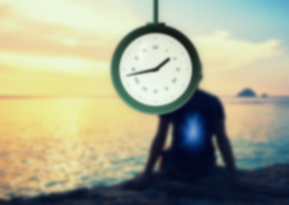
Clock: 1:43
